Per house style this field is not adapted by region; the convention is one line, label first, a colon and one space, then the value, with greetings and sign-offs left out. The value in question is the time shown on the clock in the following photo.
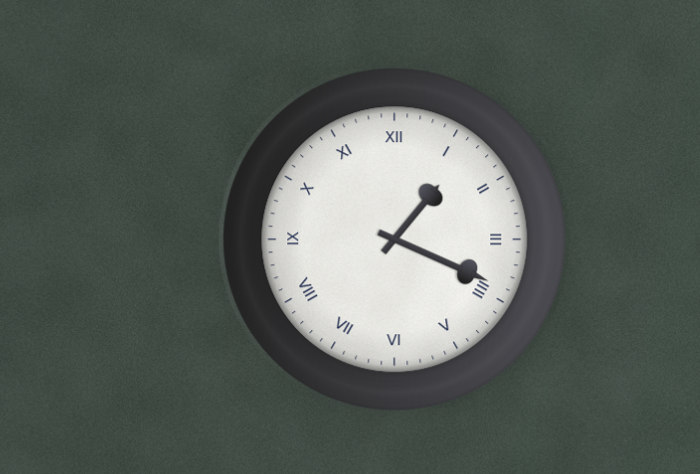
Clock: 1:19
